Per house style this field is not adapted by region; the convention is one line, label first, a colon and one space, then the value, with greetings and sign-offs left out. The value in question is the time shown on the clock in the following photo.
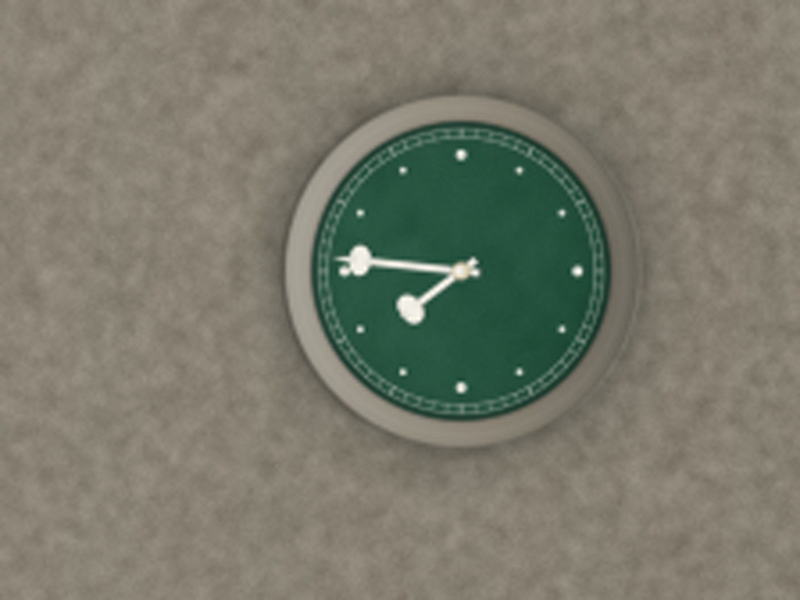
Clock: 7:46
